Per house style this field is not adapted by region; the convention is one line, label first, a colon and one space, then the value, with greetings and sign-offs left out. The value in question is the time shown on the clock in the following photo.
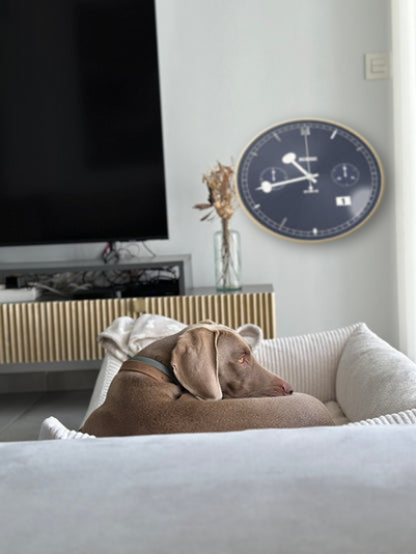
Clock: 10:43
